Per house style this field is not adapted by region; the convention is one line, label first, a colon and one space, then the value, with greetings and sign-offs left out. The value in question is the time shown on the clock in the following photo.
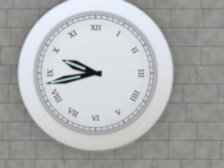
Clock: 9:43
